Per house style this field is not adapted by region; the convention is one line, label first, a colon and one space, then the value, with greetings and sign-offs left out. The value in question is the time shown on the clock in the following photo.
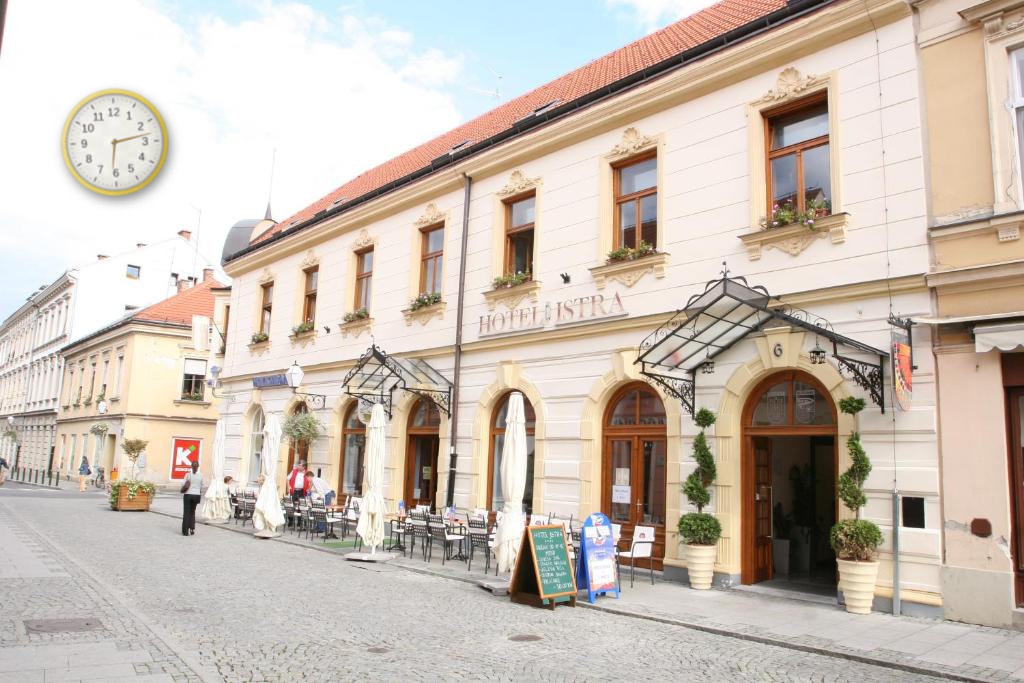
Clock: 6:13
